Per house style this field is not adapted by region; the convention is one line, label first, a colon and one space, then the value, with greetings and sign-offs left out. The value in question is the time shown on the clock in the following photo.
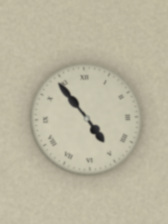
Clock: 4:54
